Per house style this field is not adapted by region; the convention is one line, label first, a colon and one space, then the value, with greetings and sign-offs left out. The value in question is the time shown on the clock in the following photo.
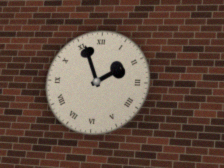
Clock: 1:56
